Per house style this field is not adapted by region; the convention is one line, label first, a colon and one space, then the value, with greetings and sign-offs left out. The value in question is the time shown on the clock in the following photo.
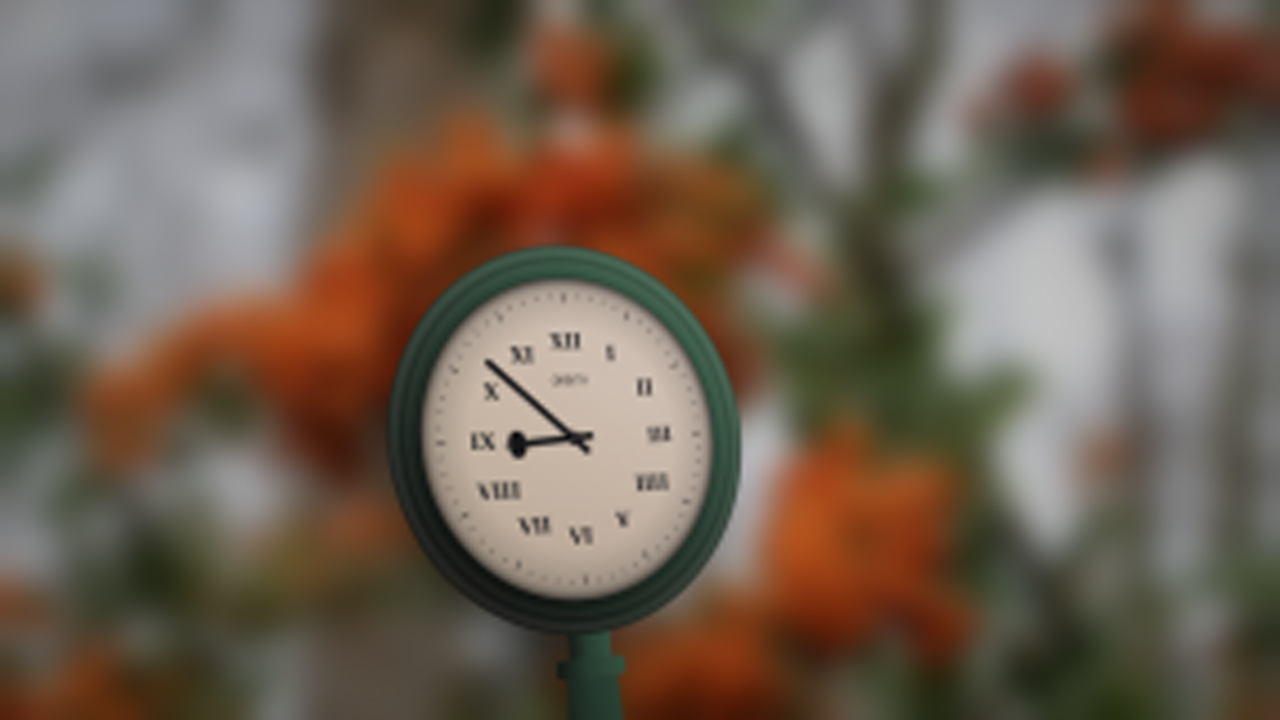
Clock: 8:52
